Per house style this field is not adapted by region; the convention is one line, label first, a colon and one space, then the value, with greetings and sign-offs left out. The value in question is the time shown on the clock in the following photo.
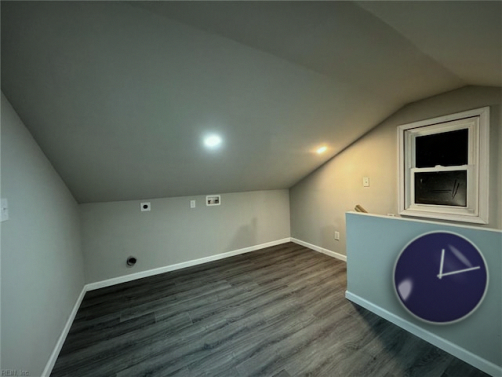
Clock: 12:13
